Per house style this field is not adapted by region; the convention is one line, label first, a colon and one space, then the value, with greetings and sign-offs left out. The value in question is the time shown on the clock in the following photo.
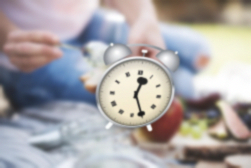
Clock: 12:26
